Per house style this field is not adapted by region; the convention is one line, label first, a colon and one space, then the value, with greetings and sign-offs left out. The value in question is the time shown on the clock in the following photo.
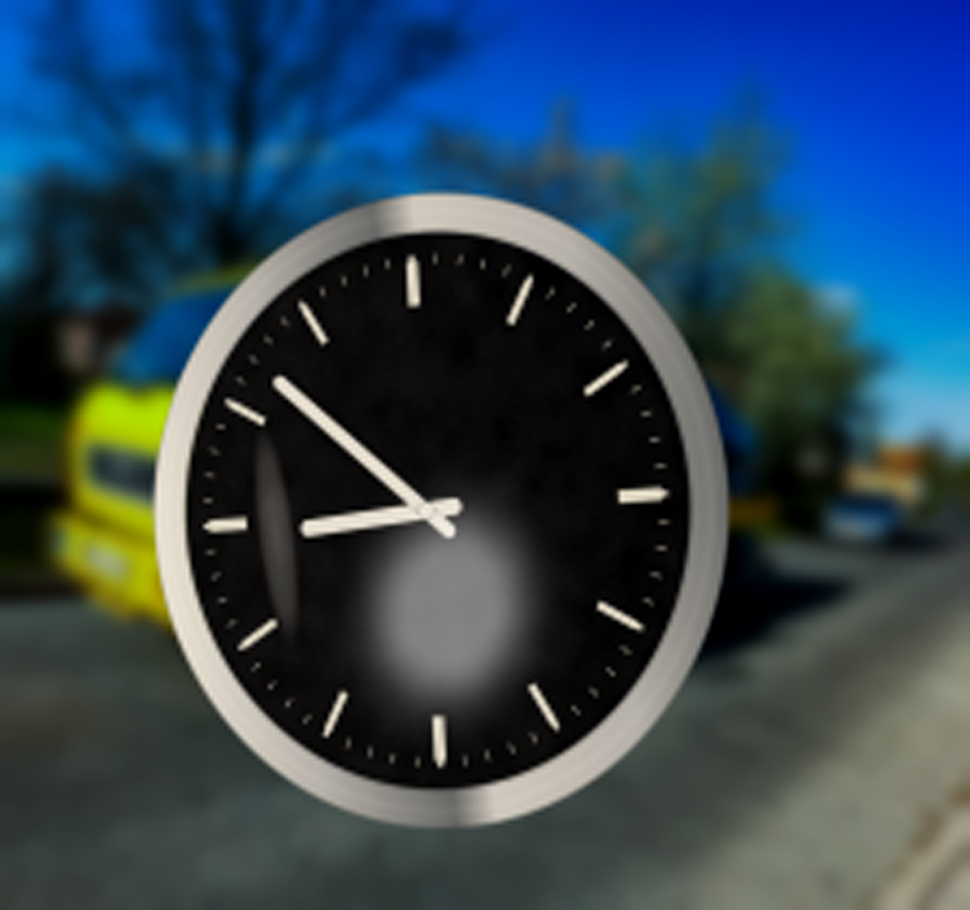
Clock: 8:52
